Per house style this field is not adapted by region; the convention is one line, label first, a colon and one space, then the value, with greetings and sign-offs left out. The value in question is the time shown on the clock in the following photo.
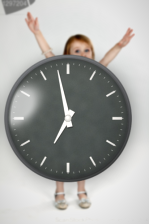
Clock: 6:58
